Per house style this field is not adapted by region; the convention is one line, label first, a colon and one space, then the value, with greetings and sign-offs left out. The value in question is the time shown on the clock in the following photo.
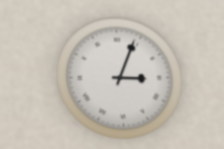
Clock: 3:04
